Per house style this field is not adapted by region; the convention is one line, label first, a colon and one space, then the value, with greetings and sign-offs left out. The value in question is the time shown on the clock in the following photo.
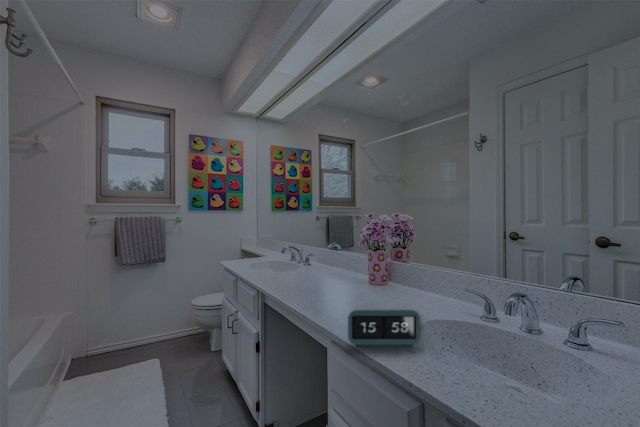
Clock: 15:58
